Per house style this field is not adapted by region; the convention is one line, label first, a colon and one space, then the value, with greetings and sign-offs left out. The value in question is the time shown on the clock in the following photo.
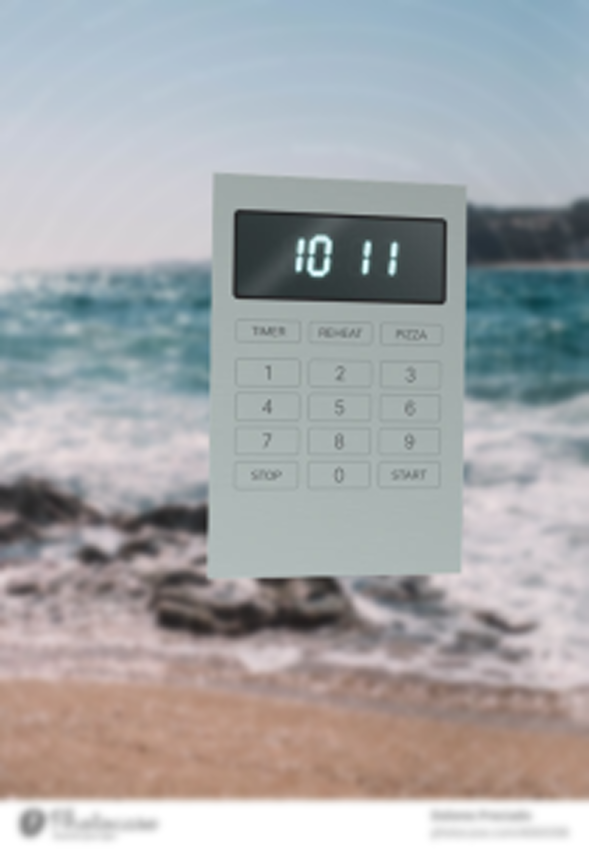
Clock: 10:11
